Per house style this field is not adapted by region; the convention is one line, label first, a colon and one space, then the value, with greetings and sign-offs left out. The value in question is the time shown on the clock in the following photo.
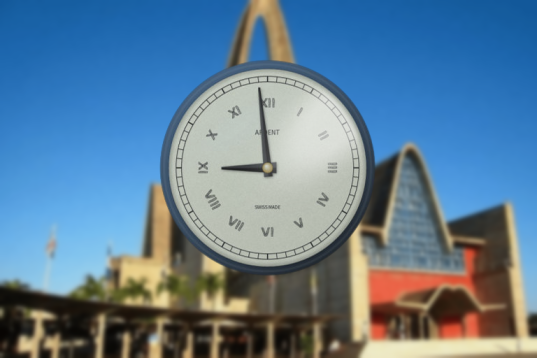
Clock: 8:59
